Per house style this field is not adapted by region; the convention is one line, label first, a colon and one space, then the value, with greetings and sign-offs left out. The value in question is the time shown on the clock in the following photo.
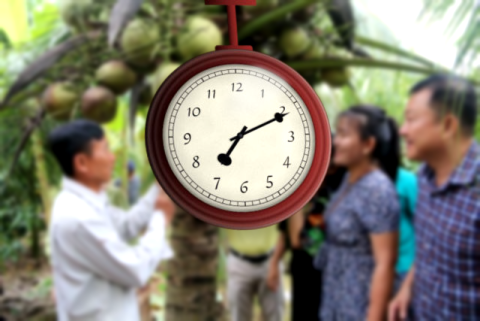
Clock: 7:11
